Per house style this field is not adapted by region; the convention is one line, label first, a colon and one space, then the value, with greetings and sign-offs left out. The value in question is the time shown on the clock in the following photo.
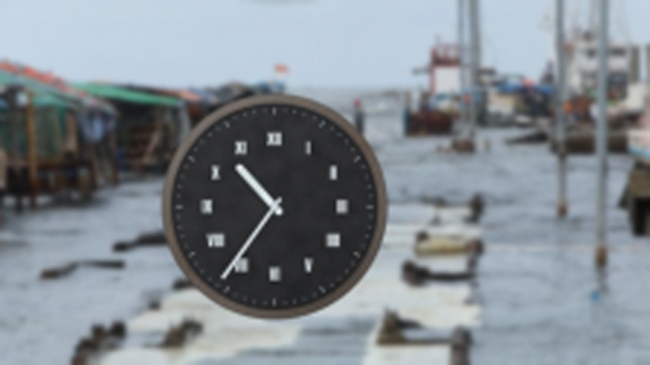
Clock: 10:36
